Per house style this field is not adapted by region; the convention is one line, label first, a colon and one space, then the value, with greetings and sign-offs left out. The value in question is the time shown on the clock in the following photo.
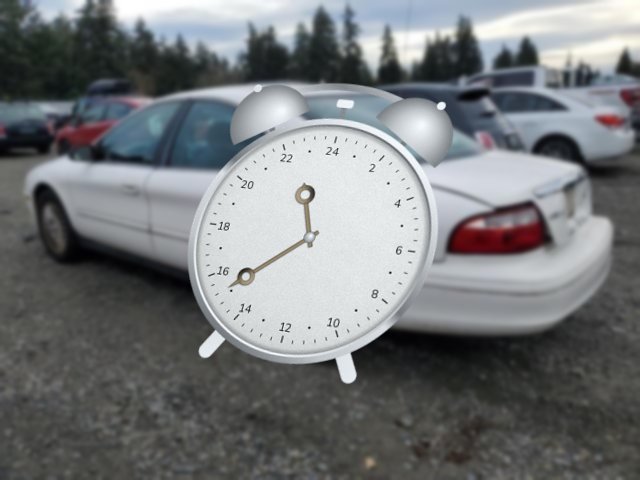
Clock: 22:38
